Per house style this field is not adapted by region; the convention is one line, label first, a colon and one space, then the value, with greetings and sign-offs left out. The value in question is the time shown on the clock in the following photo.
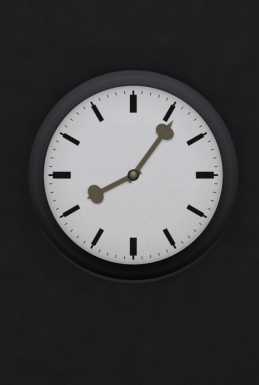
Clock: 8:06
